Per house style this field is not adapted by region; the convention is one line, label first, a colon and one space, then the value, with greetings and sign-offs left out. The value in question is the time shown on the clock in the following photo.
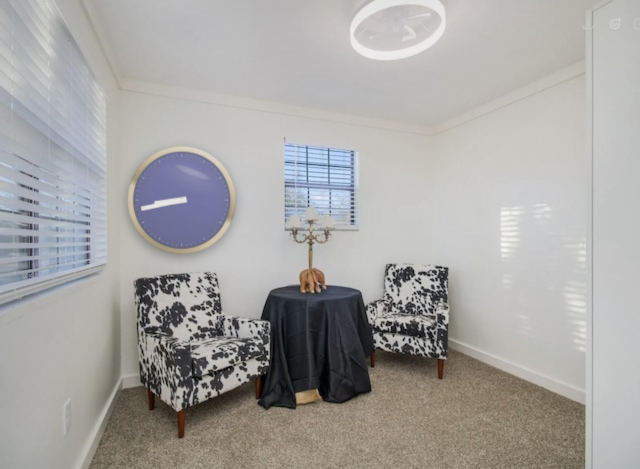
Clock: 8:43
